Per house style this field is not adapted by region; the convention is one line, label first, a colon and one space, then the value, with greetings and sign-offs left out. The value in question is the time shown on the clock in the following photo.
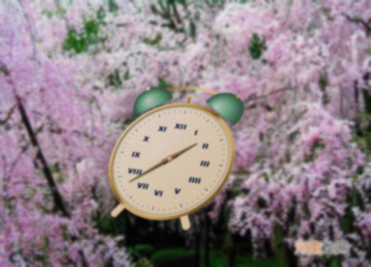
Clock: 1:38
